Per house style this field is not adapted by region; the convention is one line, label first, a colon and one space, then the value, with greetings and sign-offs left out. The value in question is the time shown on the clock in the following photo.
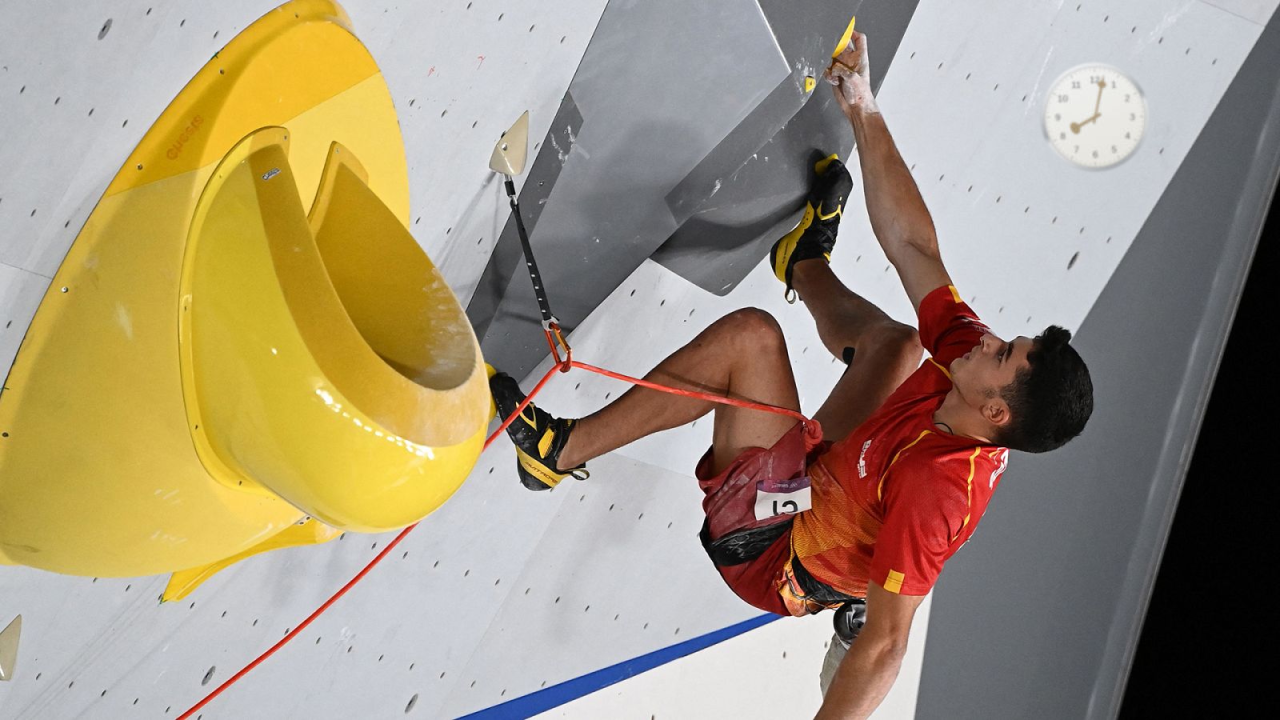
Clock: 8:02
